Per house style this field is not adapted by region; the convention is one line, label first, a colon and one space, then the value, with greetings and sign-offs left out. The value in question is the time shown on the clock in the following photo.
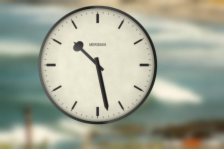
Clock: 10:28
